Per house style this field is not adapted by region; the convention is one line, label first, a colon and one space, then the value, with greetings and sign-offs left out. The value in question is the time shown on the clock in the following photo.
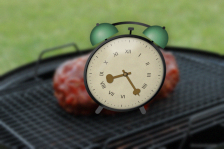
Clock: 8:24
